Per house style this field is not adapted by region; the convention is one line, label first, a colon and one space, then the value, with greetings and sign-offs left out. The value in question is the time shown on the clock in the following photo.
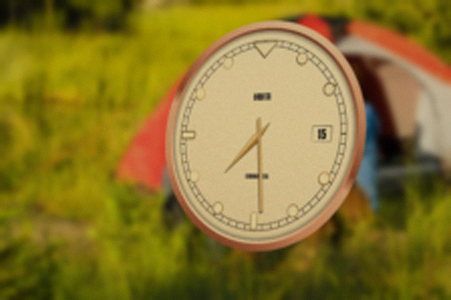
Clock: 7:29
